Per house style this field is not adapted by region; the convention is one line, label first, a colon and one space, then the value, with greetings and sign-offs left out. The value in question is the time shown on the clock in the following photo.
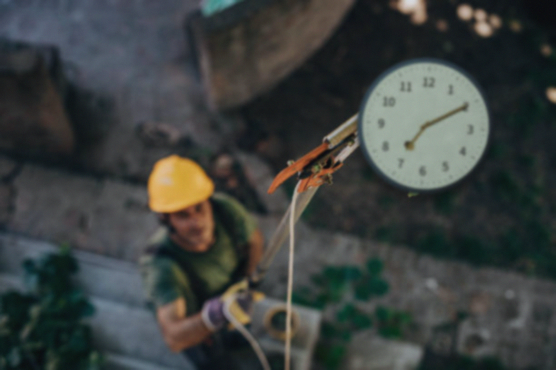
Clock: 7:10
